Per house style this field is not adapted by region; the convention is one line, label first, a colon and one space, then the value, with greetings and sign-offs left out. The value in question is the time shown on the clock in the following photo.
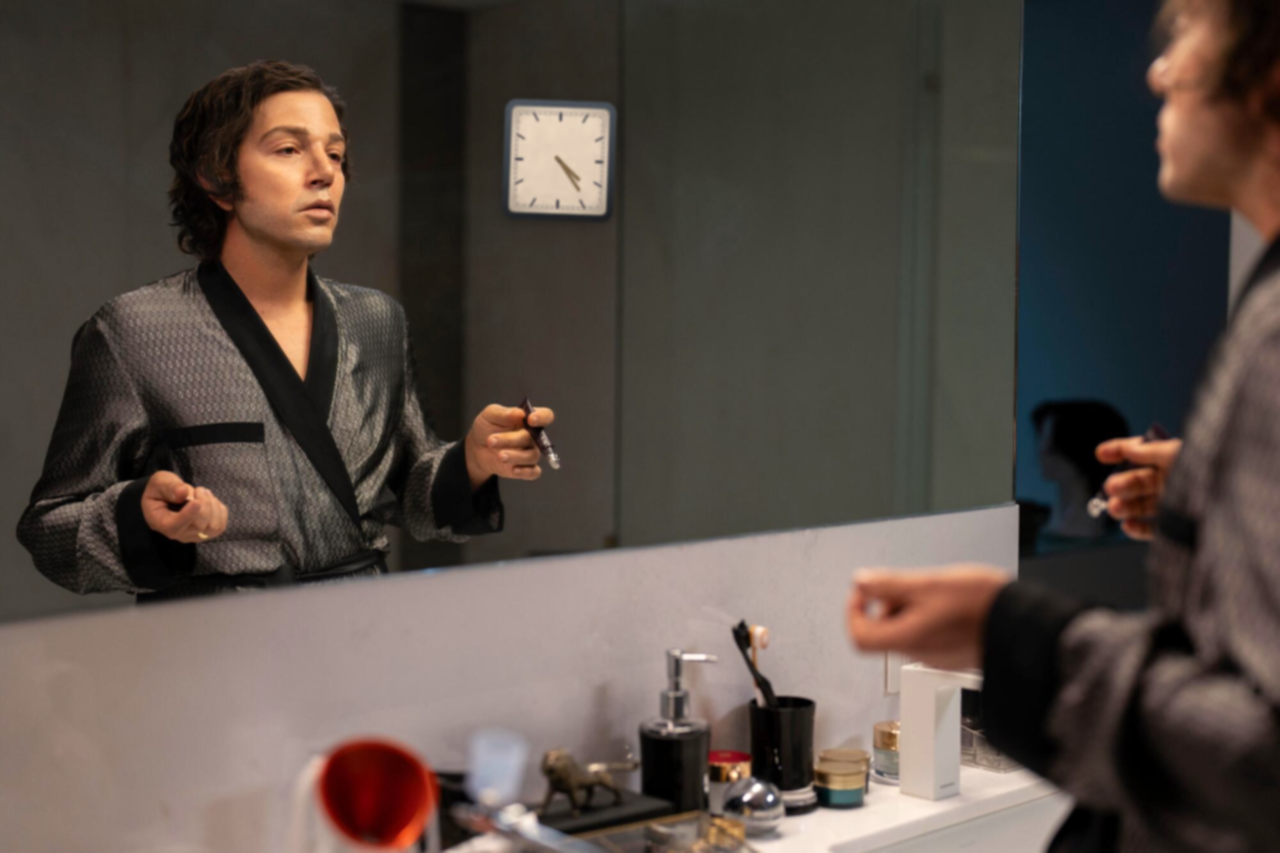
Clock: 4:24
